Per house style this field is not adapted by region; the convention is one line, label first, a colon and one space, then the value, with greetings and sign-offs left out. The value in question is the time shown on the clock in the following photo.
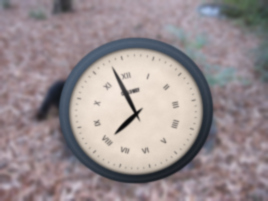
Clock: 7:58
